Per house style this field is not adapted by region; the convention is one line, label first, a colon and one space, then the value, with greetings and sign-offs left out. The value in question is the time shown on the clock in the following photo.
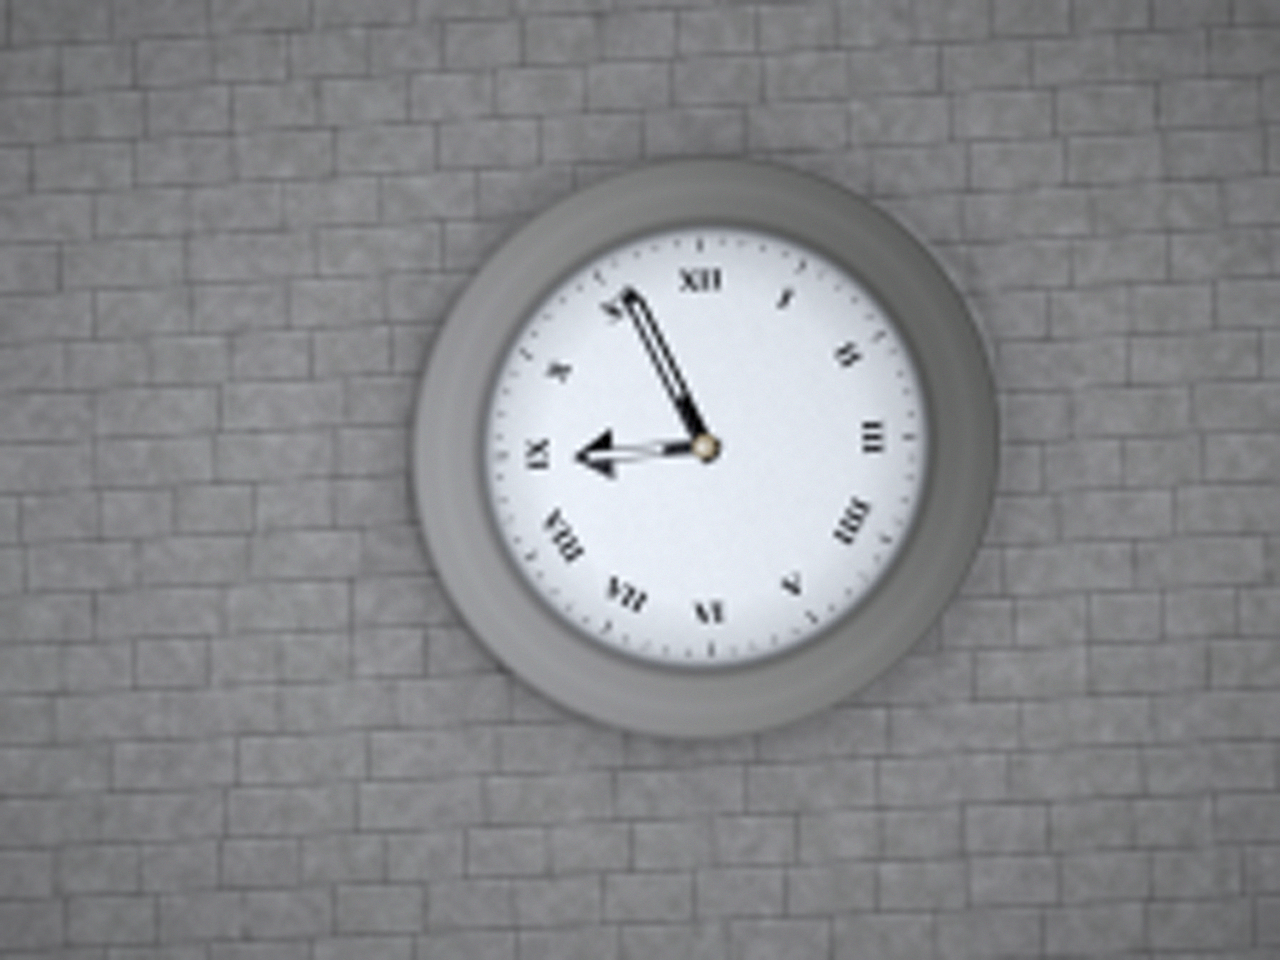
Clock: 8:56
